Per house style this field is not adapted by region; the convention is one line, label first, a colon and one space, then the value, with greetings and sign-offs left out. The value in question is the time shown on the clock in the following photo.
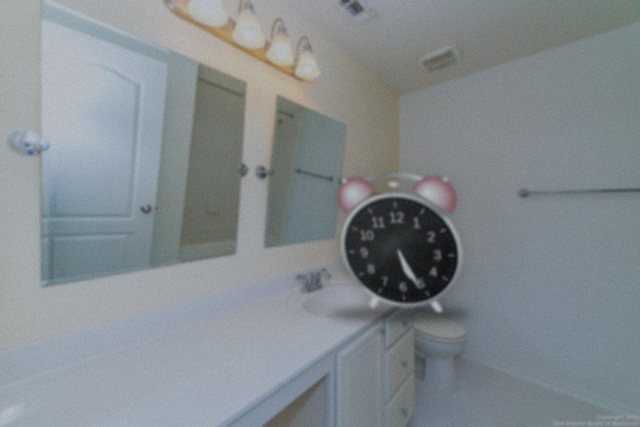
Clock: 5:26
